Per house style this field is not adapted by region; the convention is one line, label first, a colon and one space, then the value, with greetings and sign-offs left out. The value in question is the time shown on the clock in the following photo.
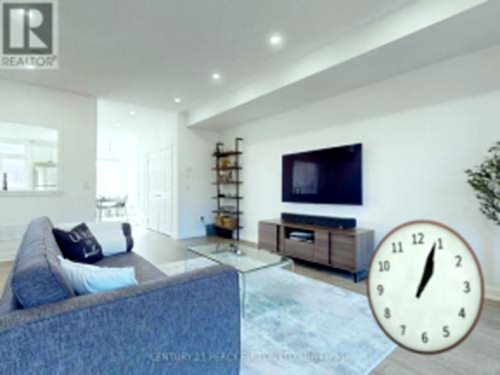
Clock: 1:04
